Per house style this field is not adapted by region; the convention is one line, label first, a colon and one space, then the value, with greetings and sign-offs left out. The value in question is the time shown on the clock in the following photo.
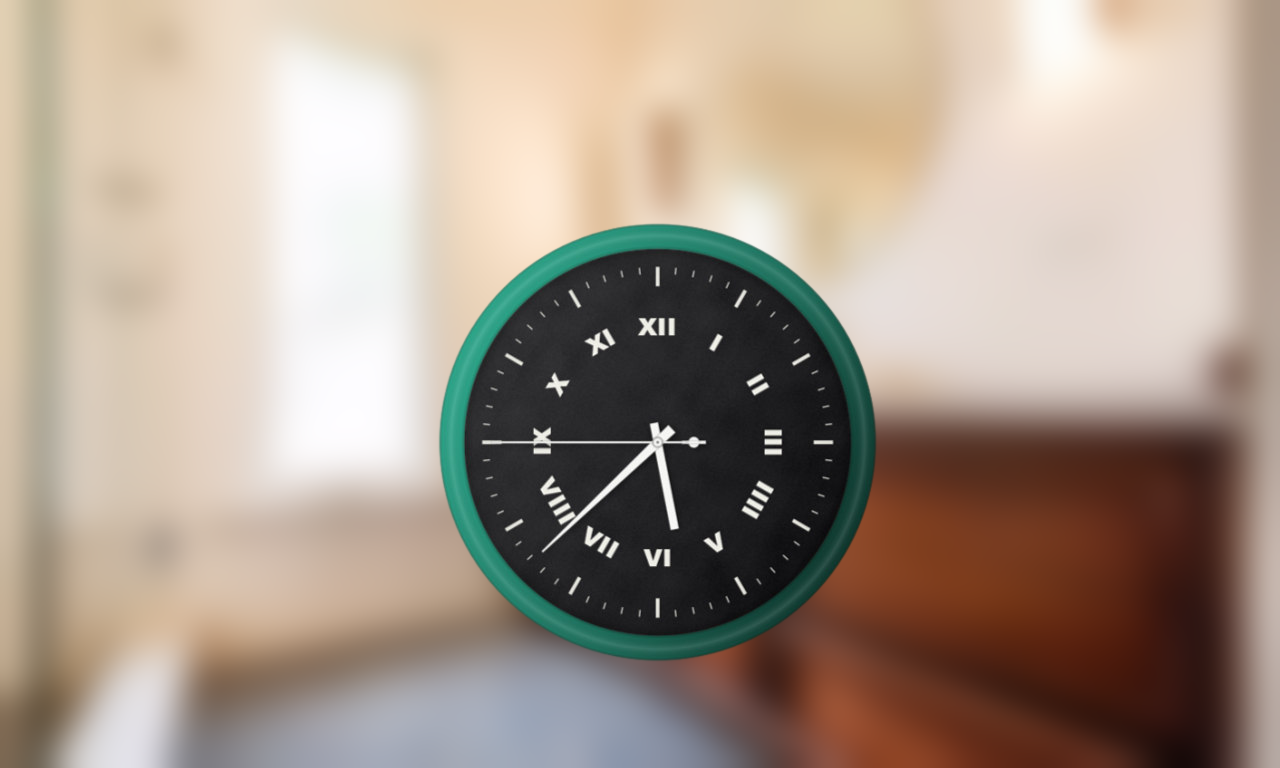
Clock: 5:37:45
